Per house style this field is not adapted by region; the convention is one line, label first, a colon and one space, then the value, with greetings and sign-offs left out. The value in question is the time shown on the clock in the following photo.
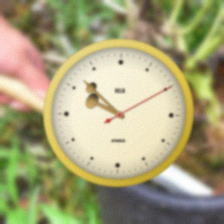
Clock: 9:52:10
